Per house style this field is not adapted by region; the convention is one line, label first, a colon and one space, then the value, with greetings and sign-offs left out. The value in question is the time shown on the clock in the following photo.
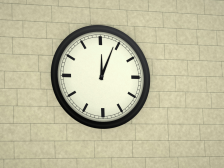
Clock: 12:04
